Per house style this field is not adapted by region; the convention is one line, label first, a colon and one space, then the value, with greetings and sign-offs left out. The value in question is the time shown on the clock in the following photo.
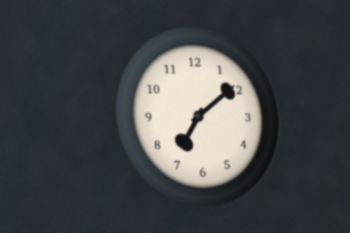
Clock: 7:09
